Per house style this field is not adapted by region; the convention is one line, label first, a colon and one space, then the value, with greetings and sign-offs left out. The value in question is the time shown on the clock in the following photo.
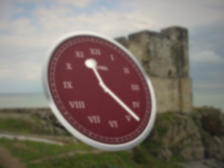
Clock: 11:23
